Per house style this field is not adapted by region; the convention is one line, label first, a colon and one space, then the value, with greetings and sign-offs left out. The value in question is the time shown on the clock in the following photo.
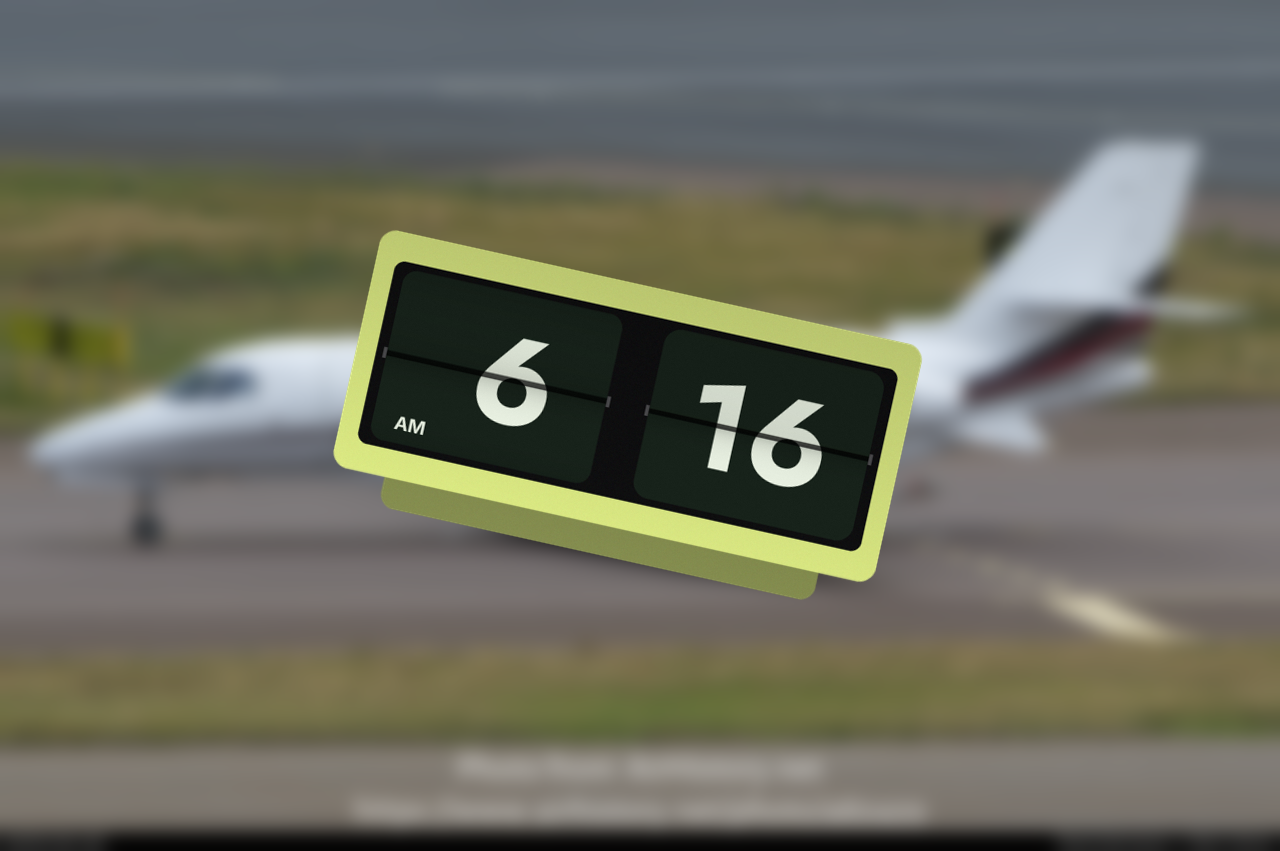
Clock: 6:16
